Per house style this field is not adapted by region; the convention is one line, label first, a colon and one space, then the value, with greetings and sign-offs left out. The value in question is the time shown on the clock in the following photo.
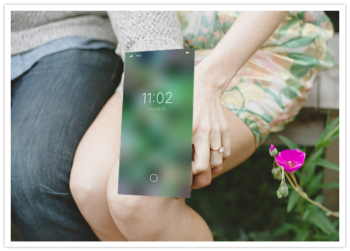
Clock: 11:02
